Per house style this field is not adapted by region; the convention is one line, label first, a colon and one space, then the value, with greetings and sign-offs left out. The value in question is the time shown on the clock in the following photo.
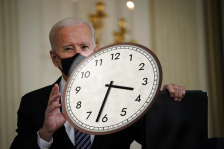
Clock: 3:32
